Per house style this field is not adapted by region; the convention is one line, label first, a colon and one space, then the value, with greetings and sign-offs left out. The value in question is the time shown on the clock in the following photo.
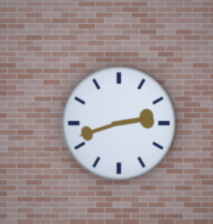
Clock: 2:42
